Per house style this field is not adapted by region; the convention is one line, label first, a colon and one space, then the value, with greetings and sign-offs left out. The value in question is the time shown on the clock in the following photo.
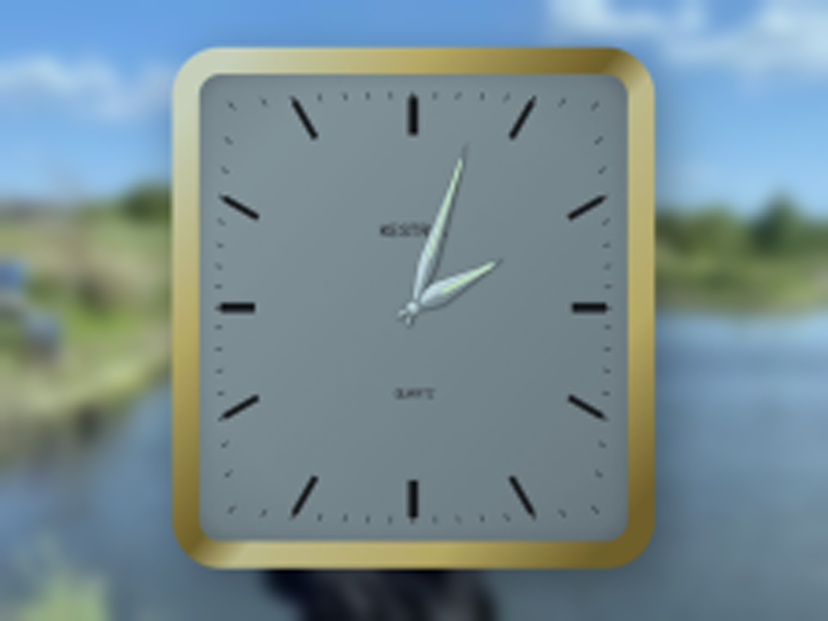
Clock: 2:03
